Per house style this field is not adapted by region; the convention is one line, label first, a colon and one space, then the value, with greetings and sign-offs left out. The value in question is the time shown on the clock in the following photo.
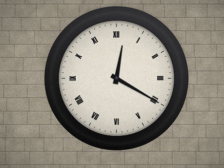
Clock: 12:20
